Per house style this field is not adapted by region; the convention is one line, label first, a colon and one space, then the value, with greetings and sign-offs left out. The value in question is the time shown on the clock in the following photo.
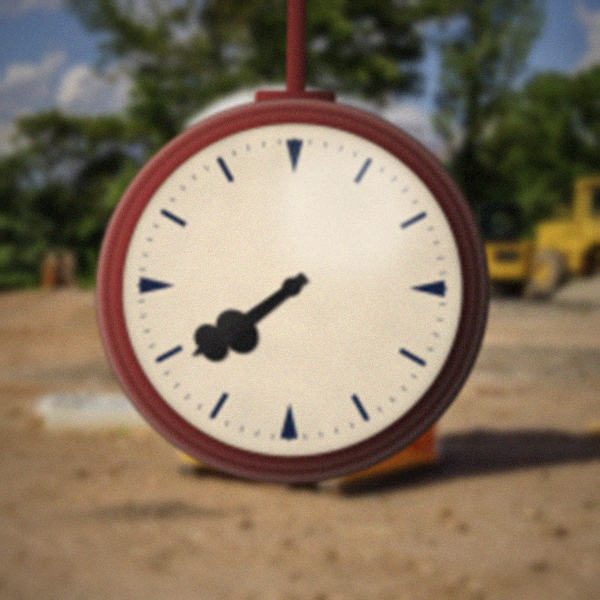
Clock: 7:39
